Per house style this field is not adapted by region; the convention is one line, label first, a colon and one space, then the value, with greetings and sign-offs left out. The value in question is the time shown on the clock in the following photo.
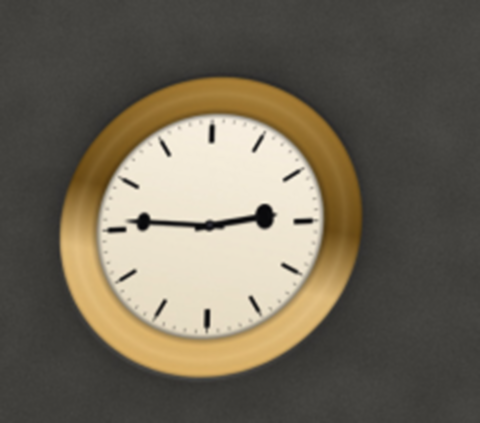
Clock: 2:46
